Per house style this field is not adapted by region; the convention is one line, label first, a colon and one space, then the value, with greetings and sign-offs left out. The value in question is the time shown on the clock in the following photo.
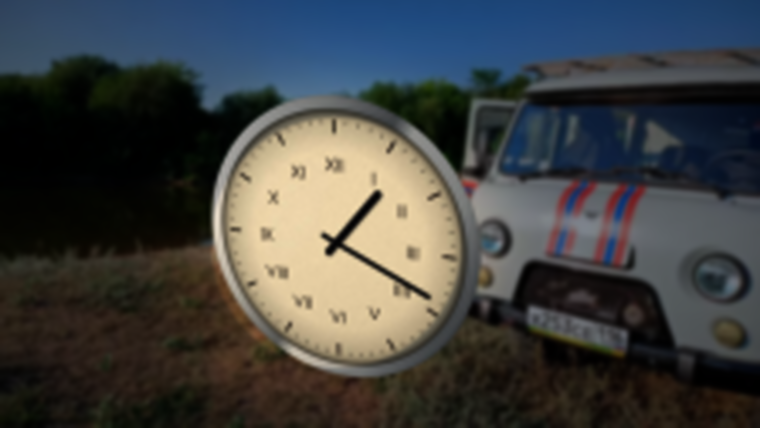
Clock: 1:19
